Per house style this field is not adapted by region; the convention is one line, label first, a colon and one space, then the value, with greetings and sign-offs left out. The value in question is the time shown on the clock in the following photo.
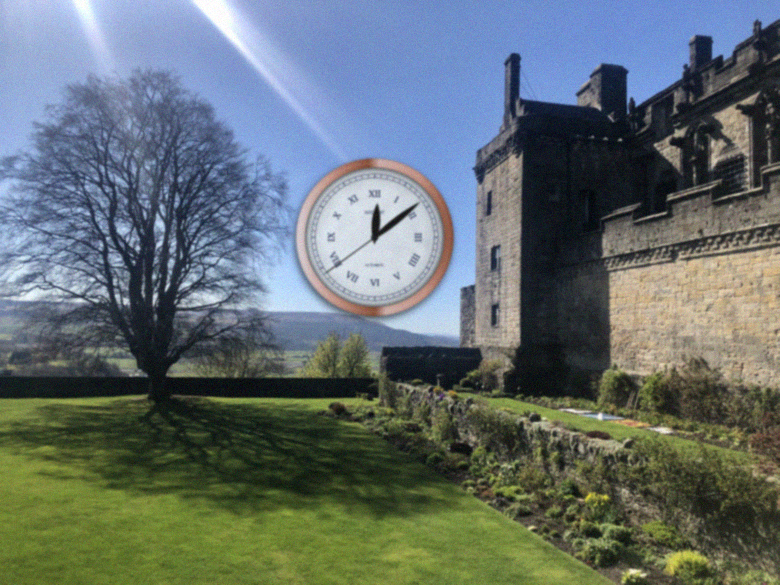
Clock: 12:08:39
